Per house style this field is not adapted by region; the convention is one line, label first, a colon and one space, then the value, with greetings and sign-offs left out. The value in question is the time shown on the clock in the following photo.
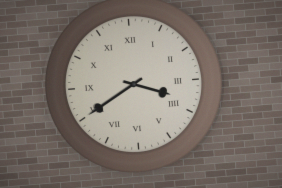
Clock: 3:40
